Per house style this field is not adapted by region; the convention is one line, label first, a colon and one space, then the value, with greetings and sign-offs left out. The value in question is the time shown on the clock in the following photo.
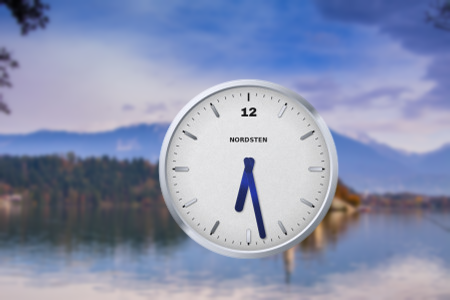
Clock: 6:28
